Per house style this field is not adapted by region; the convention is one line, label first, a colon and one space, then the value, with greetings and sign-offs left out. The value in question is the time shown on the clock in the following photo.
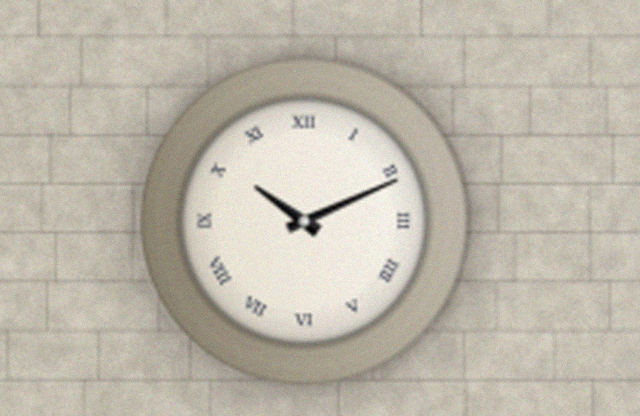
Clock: 10:11
